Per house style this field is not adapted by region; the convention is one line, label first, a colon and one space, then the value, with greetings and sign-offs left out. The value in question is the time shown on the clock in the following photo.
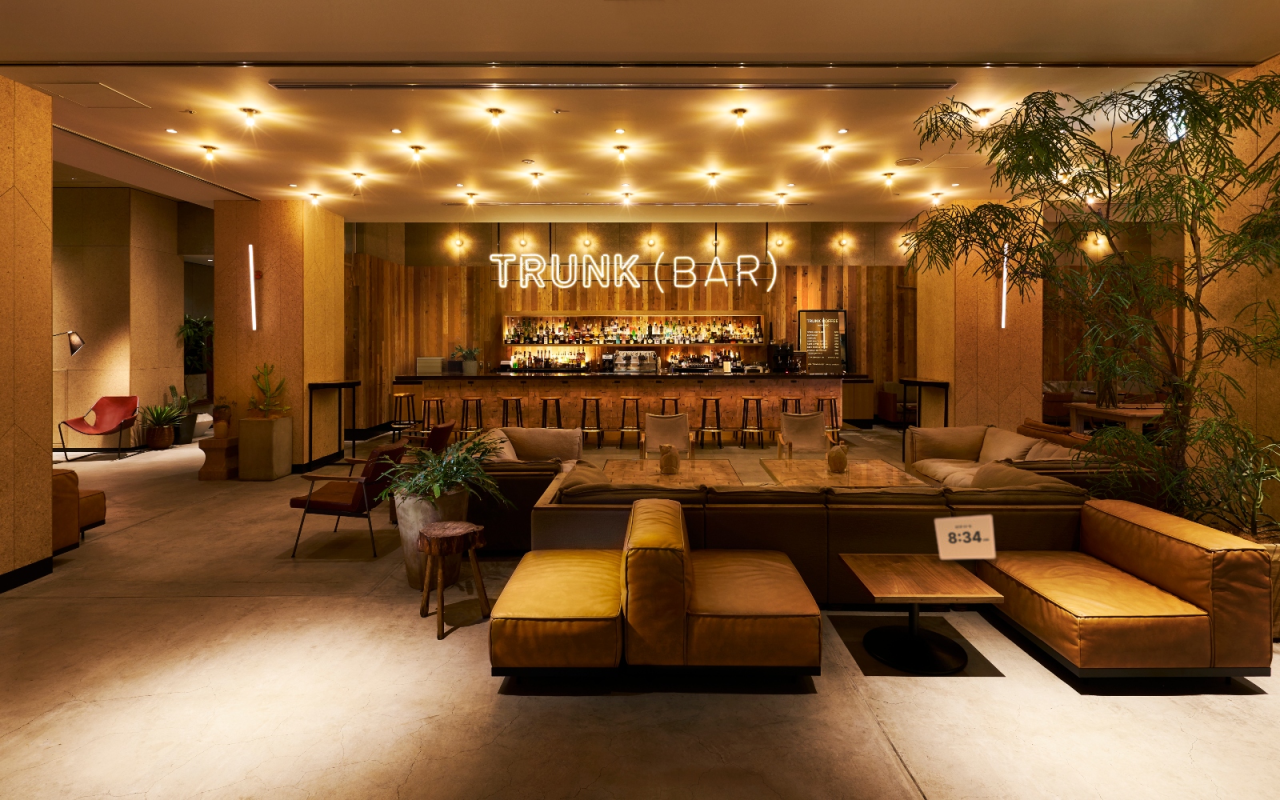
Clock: 8:34
